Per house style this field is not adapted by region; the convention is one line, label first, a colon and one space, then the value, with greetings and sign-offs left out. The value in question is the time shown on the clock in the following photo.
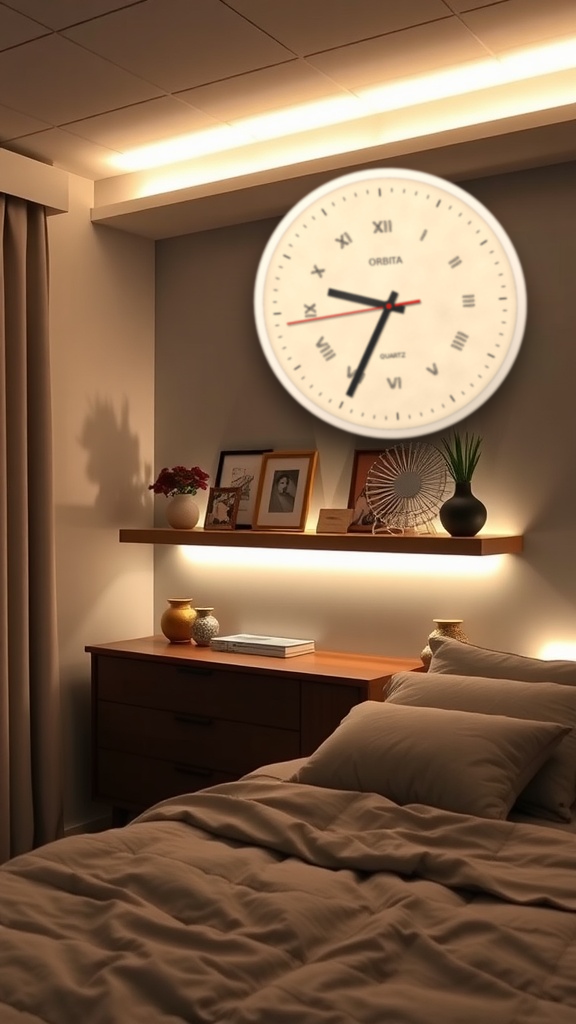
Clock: 9:34:44
